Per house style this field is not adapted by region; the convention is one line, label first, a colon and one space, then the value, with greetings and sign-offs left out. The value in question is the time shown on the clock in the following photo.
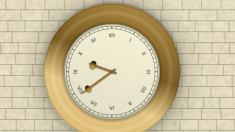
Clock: 9:39
